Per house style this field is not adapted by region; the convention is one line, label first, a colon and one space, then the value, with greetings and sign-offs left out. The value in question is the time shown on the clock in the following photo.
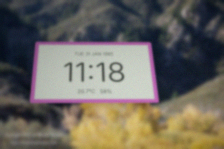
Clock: 11:18
